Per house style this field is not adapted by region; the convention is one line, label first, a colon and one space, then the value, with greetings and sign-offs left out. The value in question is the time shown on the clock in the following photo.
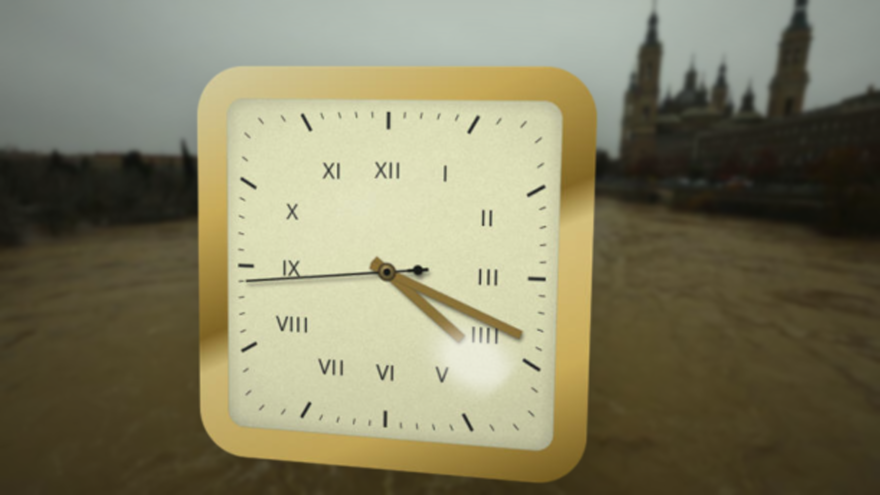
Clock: 4:18:44
